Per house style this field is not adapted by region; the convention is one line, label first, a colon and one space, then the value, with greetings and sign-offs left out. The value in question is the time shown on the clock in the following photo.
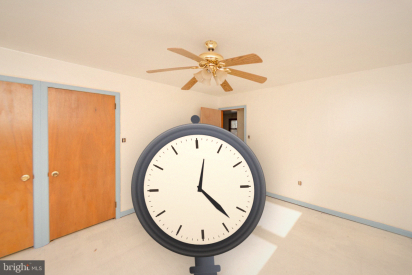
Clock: 12:23
